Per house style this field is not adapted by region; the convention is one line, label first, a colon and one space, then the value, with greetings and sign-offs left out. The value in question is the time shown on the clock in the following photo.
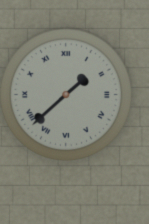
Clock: 1:38
